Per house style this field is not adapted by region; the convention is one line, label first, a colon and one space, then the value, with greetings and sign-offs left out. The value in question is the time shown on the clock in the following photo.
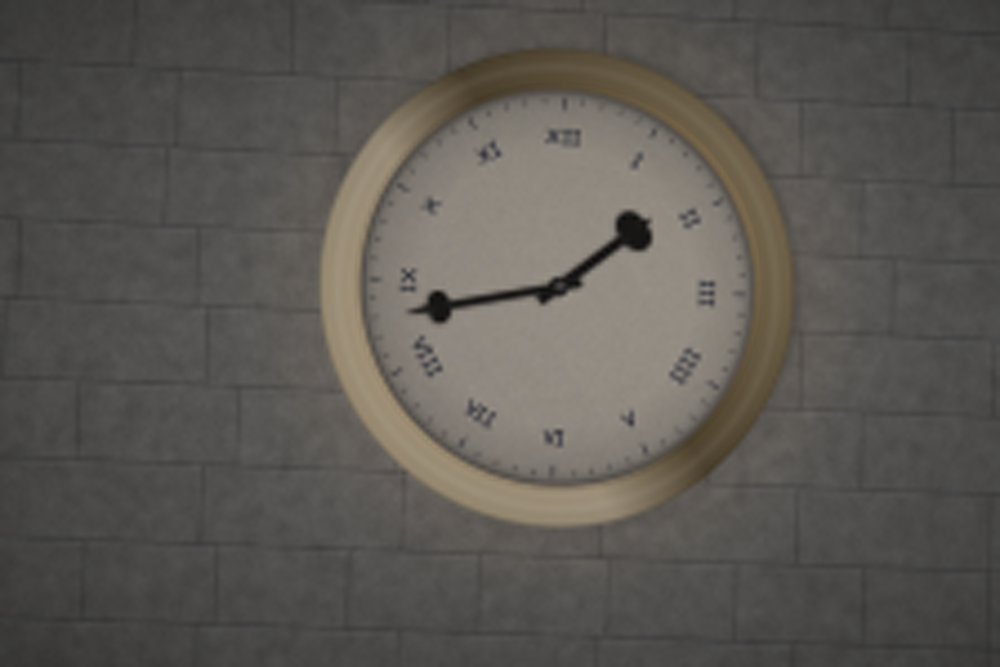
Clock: 1:43
